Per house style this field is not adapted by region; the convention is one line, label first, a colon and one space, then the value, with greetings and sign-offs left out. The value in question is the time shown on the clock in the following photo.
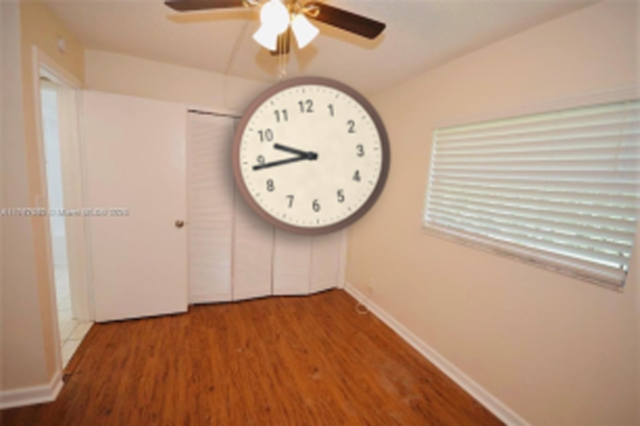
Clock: 9:44
